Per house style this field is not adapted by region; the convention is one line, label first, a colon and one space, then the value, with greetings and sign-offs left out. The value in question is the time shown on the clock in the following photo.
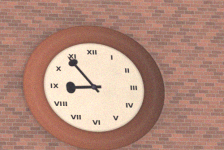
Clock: 8:54
